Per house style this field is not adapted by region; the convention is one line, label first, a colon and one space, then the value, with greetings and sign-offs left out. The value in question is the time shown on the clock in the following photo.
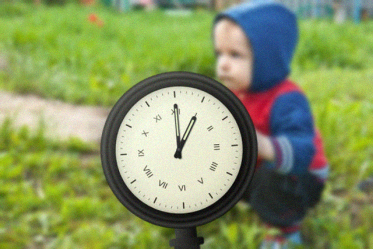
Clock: 1:00
